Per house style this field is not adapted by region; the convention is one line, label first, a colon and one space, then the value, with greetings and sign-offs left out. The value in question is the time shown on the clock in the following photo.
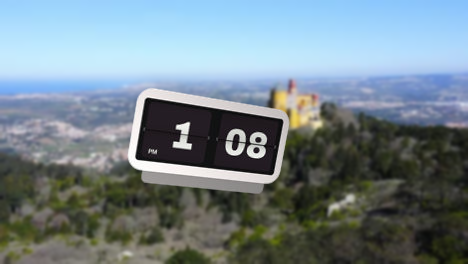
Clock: 1:08
